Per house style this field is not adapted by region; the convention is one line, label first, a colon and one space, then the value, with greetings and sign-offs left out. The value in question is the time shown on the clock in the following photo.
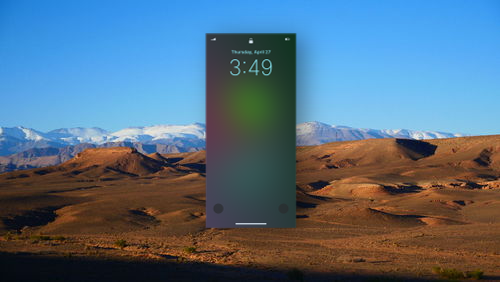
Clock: 3:49
